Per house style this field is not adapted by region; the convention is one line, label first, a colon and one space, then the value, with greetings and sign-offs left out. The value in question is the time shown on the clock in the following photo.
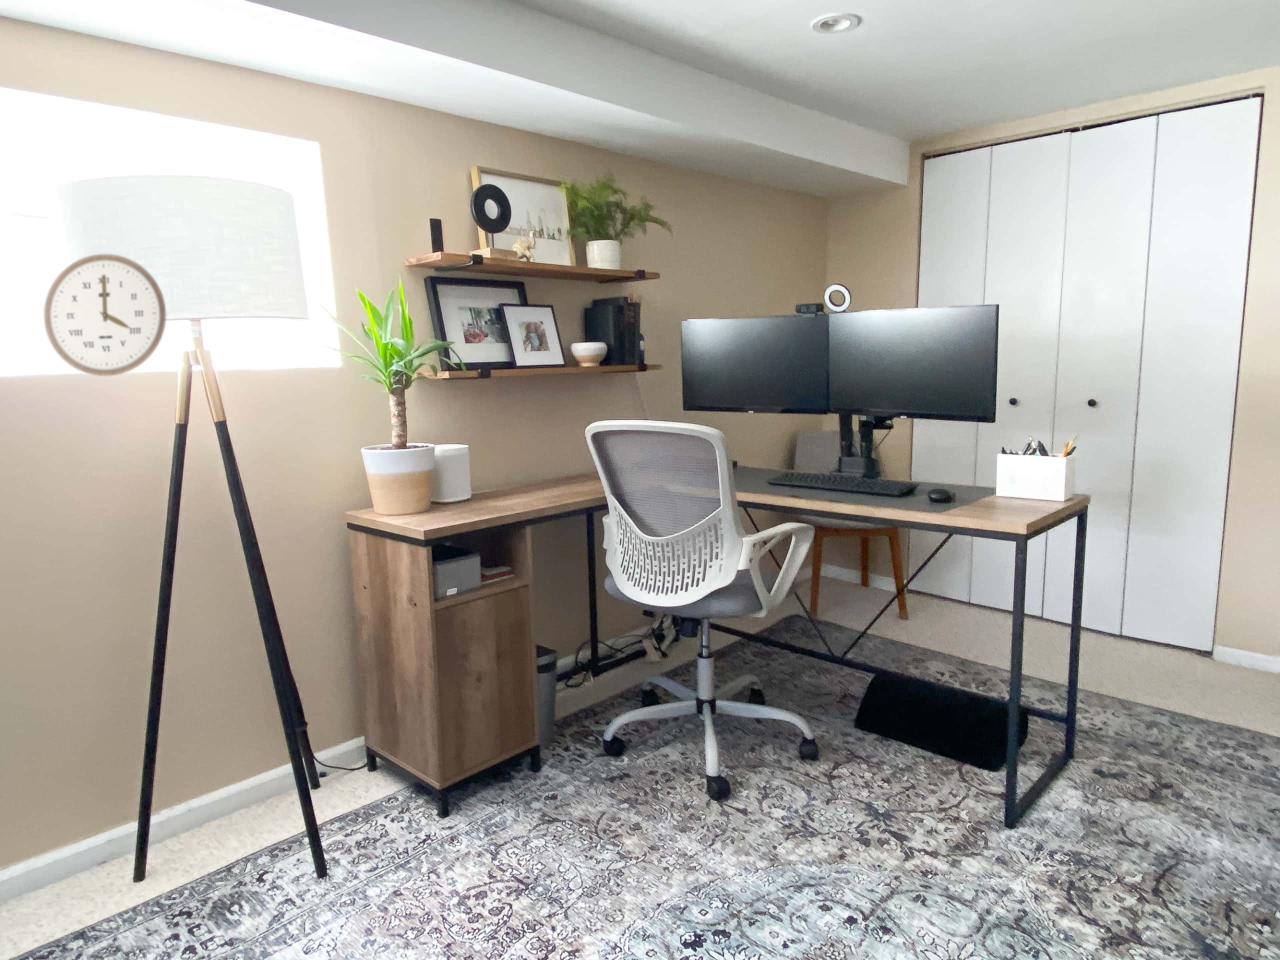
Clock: 4:00
